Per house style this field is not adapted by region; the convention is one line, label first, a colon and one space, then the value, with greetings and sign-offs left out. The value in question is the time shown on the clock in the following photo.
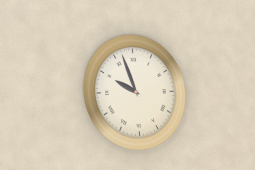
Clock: 9:57
